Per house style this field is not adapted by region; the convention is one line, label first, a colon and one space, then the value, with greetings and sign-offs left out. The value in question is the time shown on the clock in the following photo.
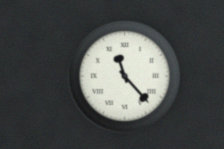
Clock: 11:23
